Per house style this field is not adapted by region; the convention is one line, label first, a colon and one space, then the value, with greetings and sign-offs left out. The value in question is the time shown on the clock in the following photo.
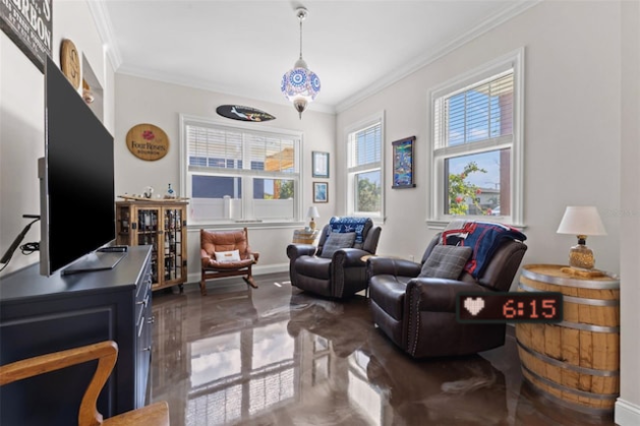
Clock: 6:15
